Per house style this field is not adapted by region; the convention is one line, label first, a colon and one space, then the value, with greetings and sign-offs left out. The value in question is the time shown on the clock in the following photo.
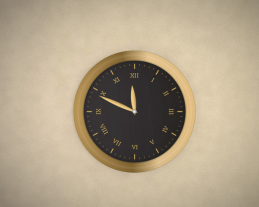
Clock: 11:49
